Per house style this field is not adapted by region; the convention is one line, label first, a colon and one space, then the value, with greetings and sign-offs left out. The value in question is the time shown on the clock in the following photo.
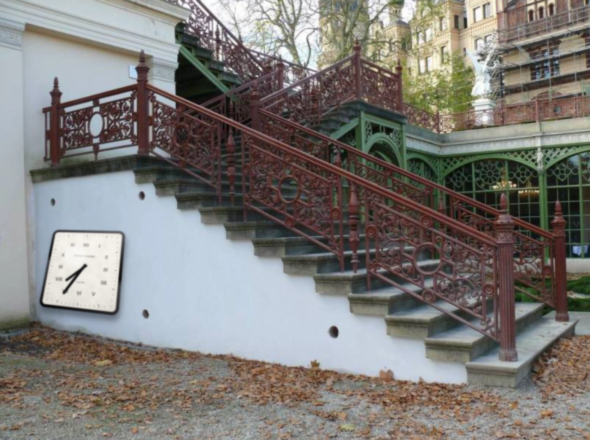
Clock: 7:35
